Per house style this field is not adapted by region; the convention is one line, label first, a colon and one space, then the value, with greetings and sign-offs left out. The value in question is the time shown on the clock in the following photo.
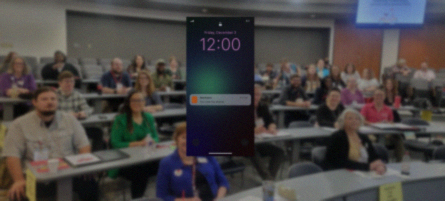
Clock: 12:00
